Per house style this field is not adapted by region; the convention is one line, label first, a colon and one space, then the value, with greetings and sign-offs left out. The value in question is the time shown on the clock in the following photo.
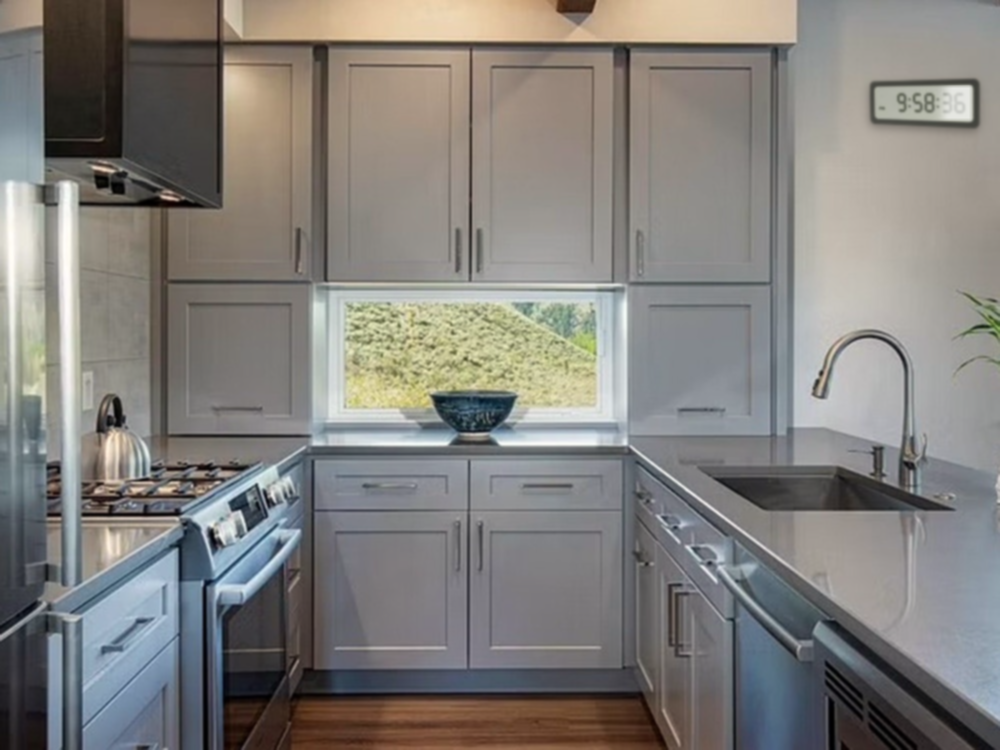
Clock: 9:58:36
